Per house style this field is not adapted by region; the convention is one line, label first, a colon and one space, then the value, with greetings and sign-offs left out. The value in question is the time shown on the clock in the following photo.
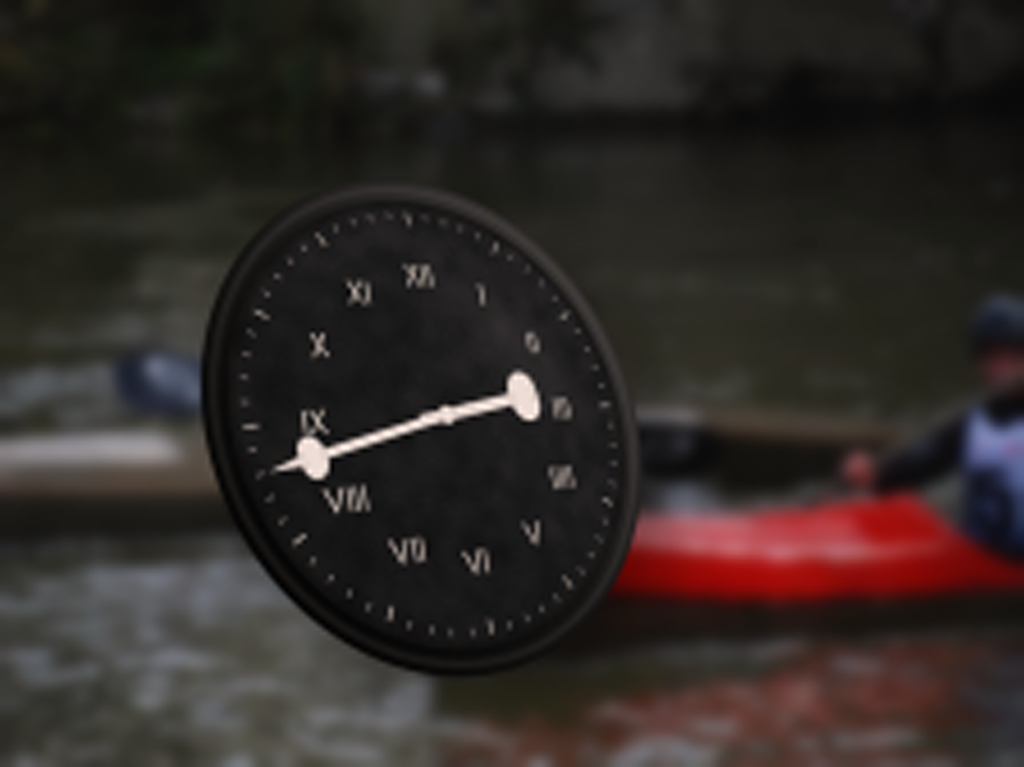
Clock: 2:43
